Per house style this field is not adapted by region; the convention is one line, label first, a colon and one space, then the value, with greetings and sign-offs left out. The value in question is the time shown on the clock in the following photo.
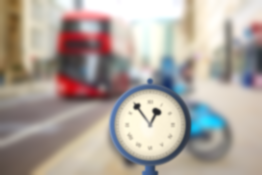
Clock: 12:54
